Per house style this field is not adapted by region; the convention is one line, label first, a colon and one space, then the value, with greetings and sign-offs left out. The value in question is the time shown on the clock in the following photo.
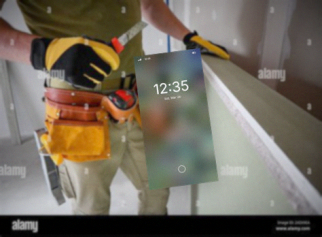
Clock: 12:35
